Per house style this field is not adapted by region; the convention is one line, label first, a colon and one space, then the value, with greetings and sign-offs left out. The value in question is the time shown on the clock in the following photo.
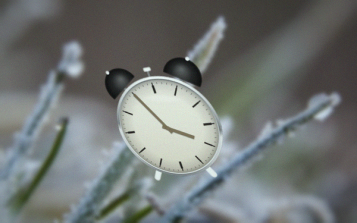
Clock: 3:55
